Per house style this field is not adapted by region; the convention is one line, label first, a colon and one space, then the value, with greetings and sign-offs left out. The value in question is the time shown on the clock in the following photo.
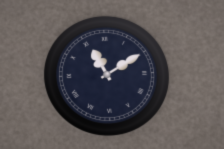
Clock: 11:10
